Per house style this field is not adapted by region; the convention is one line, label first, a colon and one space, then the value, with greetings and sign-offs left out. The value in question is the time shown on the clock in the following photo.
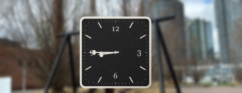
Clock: 8:45
